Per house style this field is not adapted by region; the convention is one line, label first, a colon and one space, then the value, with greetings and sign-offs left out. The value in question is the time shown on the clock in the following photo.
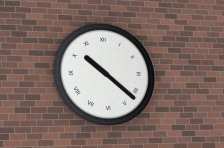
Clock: 10:22
